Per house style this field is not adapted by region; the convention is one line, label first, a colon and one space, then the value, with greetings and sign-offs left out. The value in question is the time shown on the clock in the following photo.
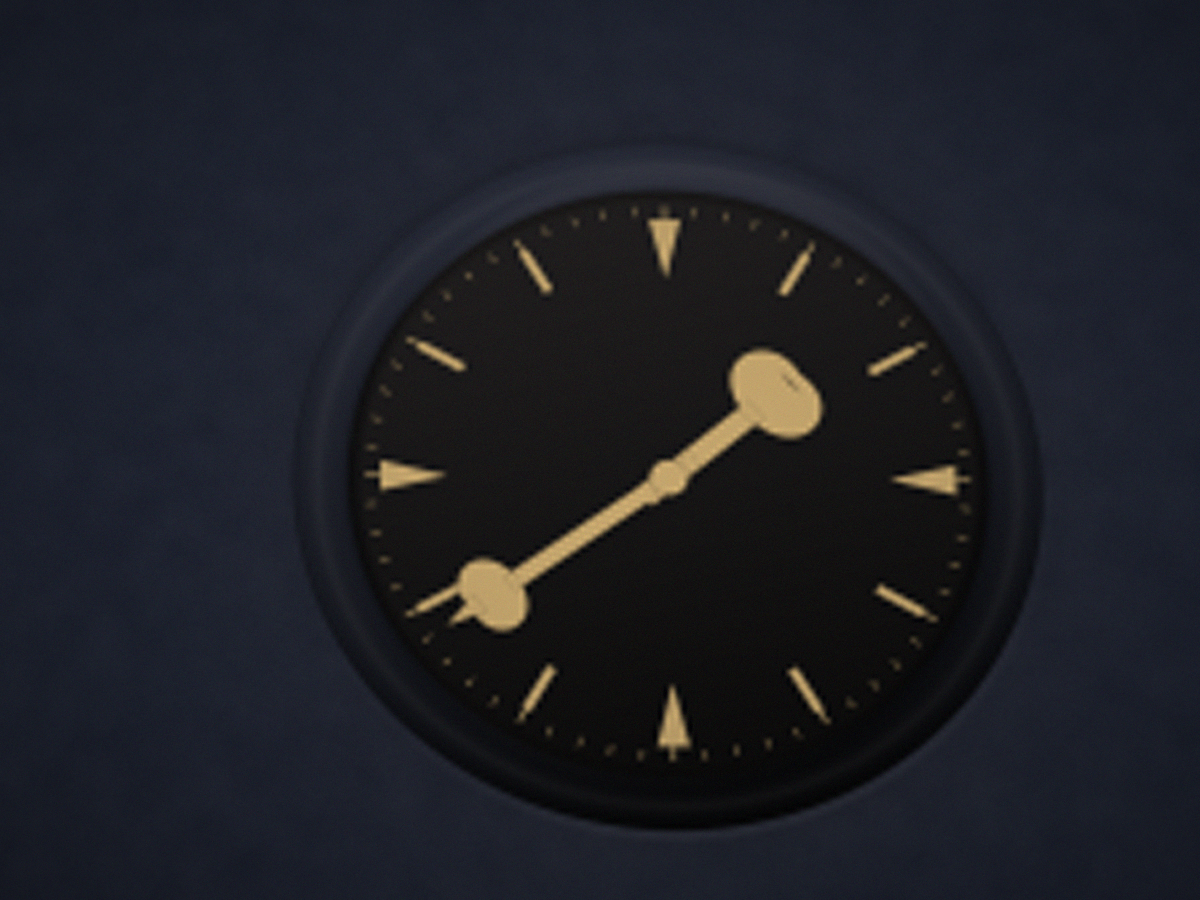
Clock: 1:39
